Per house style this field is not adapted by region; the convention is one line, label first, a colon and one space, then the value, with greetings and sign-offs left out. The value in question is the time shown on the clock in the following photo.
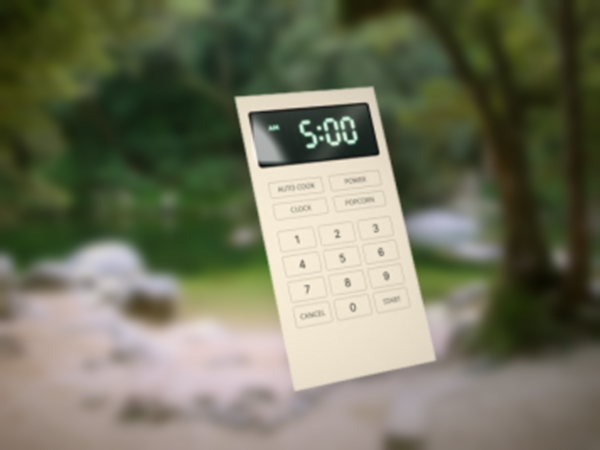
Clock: 5:00
